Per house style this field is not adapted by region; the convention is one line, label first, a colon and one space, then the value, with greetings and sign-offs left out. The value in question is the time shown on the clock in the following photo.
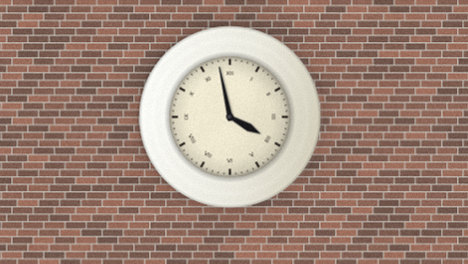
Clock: 3:58
